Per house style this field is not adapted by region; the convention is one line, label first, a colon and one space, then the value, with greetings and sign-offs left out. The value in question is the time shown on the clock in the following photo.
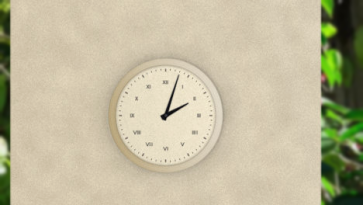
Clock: 2:03
